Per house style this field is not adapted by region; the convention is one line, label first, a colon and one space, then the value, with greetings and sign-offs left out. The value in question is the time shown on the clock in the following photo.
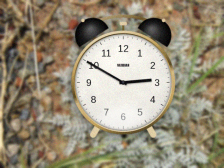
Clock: 2:50
